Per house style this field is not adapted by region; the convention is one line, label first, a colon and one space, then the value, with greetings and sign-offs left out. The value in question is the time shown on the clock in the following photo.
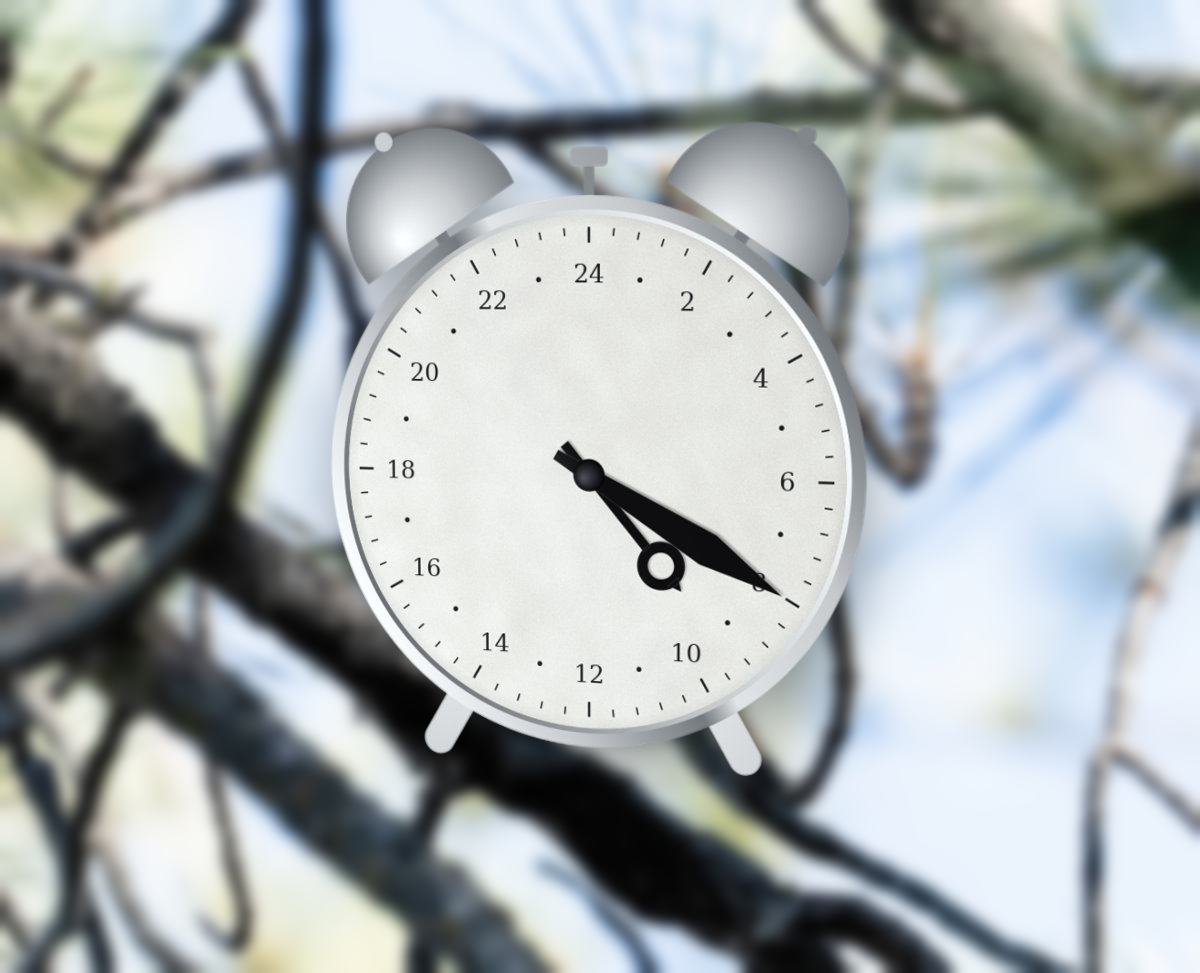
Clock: 9:20
